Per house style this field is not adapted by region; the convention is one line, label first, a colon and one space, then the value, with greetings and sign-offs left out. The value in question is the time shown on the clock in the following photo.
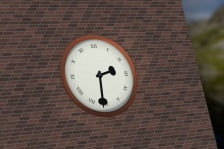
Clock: 2:31
